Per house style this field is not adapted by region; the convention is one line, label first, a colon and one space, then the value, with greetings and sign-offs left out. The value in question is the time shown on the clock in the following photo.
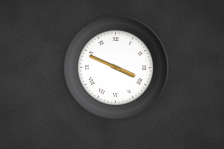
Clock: 3:49
